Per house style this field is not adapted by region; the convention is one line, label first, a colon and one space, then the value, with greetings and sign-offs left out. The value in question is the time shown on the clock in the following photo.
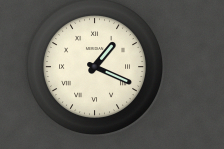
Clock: 1:19
